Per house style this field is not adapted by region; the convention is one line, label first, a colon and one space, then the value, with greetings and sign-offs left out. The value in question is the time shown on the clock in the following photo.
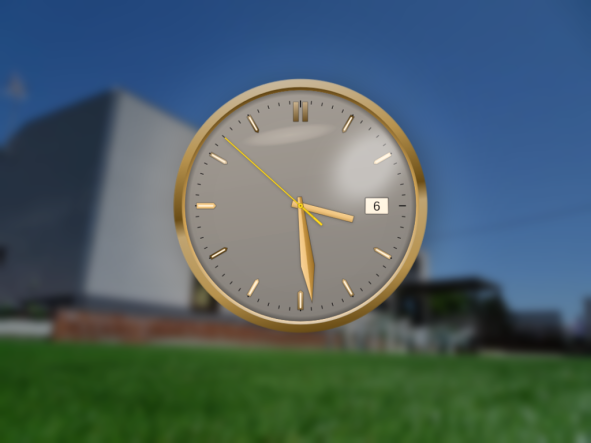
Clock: 3:28:52
